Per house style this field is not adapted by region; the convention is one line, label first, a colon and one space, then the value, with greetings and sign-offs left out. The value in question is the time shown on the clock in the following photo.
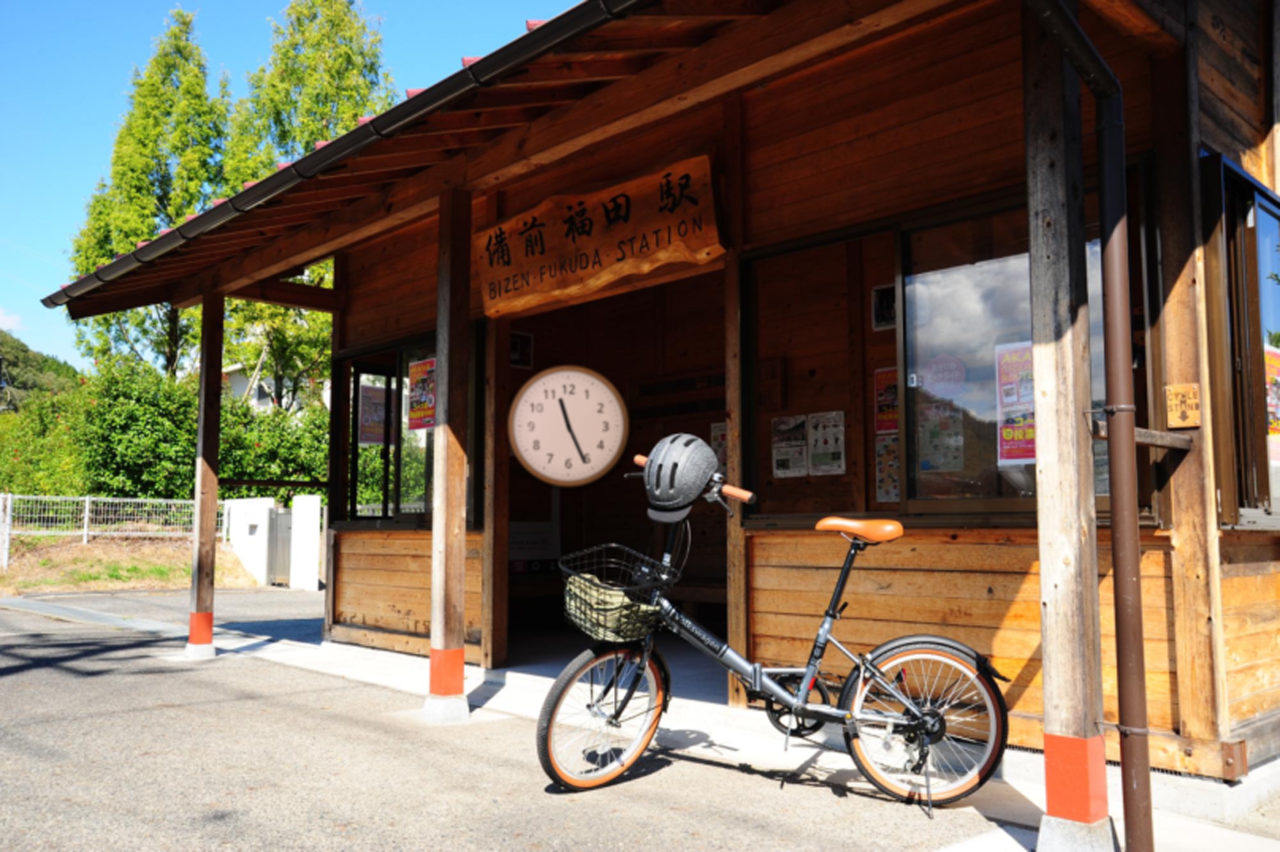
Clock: 11:26
